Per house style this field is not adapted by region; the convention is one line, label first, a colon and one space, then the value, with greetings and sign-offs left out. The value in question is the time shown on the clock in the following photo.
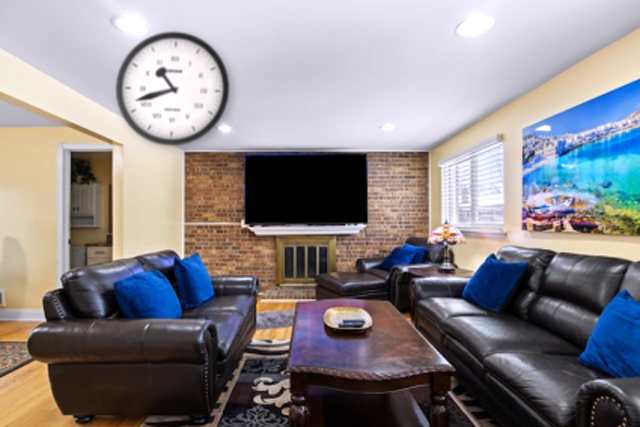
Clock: 10:42
